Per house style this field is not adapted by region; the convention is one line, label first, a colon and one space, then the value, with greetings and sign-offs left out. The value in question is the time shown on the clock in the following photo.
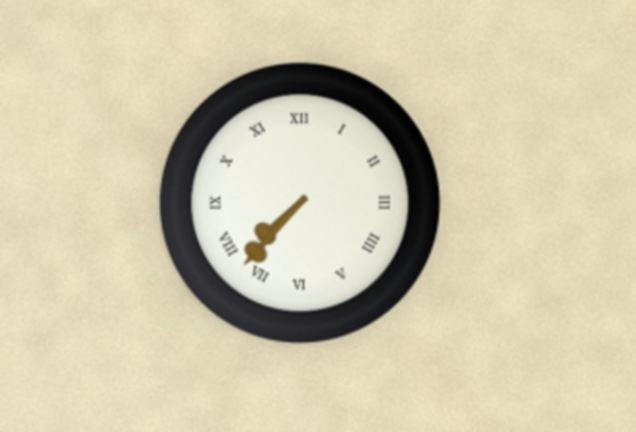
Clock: 7:37
